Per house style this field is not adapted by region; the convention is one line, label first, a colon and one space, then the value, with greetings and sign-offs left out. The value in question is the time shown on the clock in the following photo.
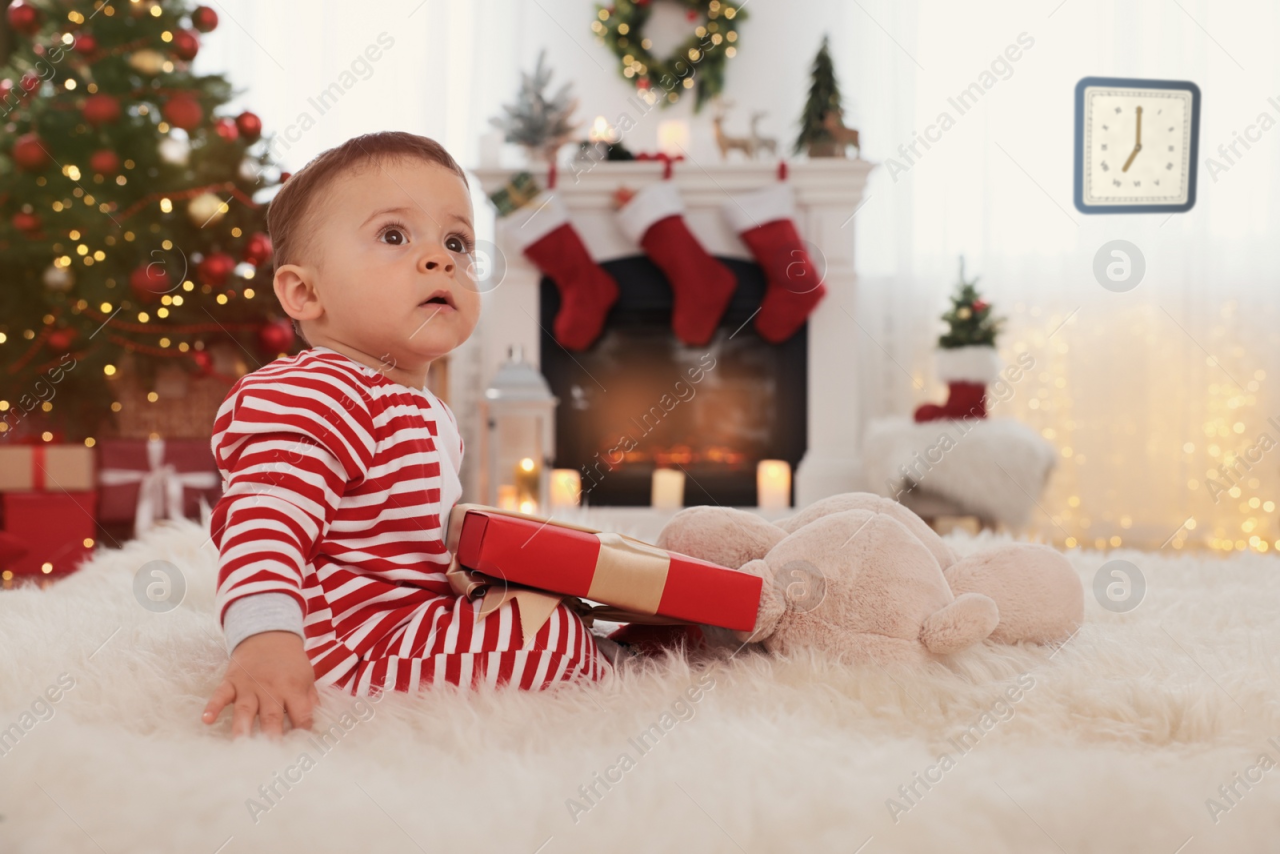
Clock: 7:00
